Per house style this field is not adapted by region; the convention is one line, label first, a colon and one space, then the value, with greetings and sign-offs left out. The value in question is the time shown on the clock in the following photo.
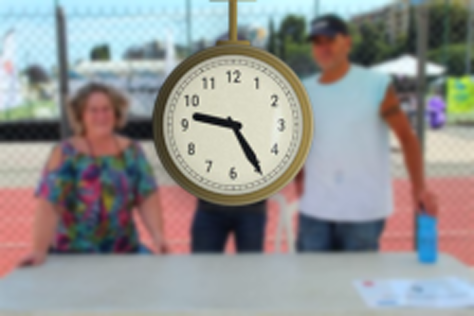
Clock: 9:25
